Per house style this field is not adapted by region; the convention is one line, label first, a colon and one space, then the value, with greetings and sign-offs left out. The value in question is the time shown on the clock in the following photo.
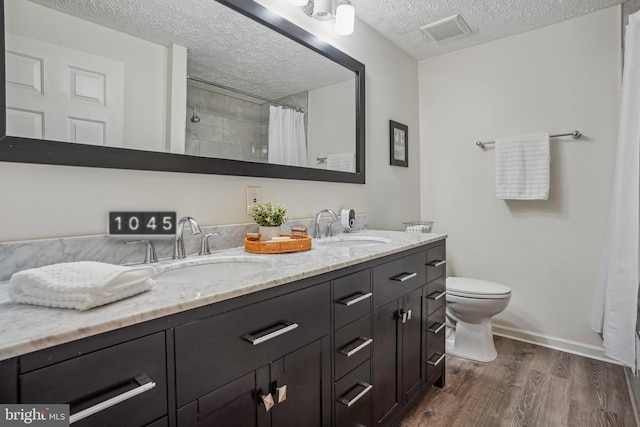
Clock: 10:45
